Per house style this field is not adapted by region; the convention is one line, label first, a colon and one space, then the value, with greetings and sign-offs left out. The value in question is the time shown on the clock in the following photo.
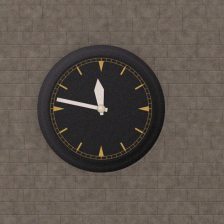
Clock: 11:47
